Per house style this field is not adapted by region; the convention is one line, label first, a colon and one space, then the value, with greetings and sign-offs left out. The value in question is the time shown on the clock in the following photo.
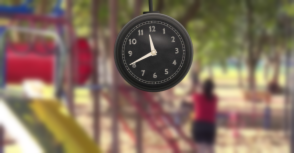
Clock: 11:41
